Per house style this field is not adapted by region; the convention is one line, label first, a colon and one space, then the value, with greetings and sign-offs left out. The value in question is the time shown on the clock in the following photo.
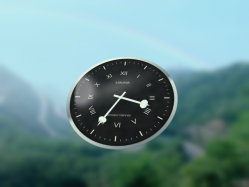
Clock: 3:35
